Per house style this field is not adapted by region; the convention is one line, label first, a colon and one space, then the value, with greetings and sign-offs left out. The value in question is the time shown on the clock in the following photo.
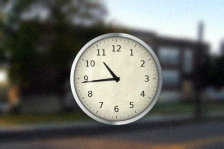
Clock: 10:44
